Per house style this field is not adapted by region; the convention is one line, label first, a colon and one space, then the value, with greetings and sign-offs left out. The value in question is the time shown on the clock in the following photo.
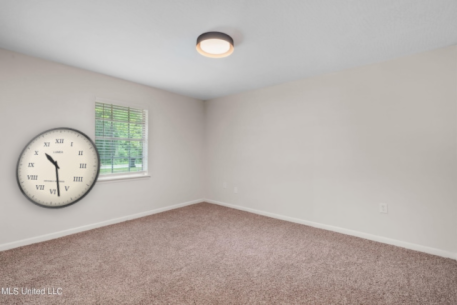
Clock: 10:28
